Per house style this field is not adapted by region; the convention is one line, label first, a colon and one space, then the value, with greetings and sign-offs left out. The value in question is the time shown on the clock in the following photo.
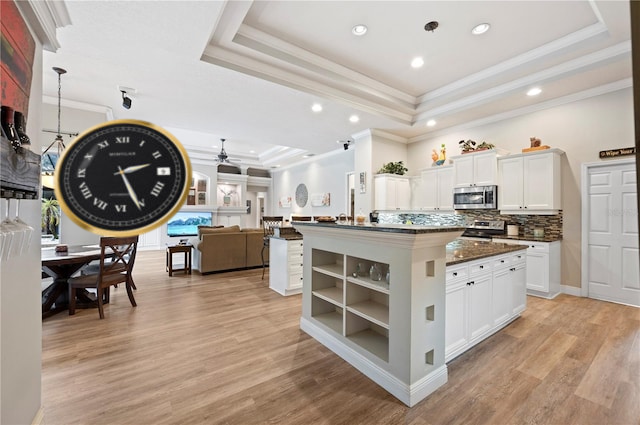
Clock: 2:26
